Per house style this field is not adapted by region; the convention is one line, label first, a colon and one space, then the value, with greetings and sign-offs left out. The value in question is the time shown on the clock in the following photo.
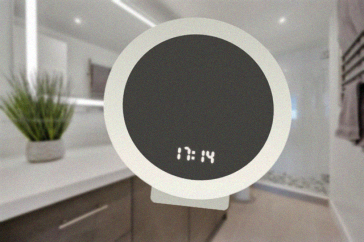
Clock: 17:14
